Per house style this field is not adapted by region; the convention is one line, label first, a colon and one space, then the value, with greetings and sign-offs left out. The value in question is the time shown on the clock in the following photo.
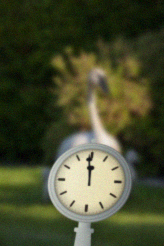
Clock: 11:59
